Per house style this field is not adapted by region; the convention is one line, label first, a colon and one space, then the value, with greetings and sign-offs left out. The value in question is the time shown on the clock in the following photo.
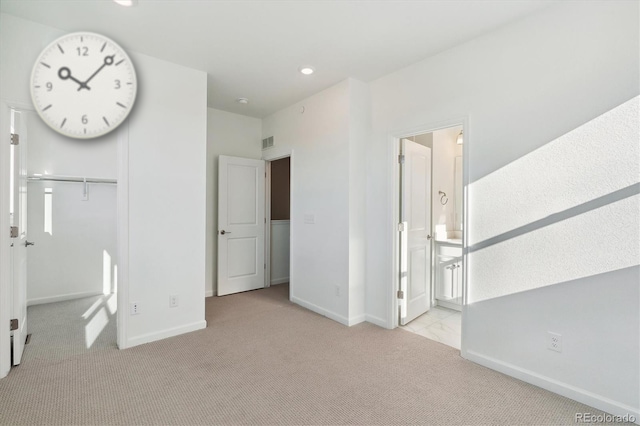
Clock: 10:08
